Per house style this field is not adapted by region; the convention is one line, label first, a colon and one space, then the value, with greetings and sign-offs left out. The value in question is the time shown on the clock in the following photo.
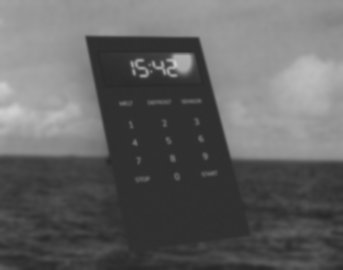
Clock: 15:42
